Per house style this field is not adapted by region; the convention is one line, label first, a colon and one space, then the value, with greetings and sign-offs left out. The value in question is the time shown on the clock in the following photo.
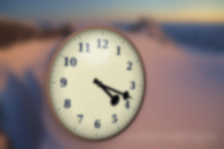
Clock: 4:18
